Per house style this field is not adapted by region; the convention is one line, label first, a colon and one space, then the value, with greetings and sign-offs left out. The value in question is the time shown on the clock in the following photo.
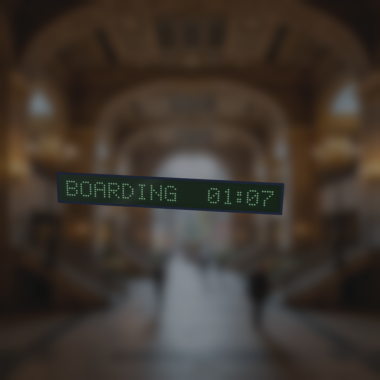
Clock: 1:07
